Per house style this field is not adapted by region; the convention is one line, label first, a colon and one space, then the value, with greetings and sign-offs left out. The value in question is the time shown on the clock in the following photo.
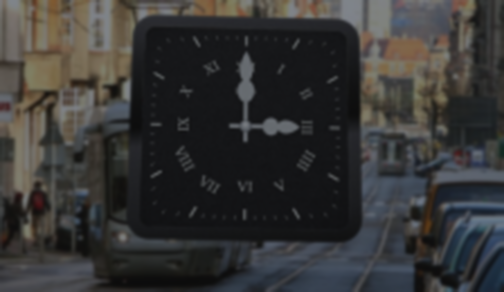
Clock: 3:00
